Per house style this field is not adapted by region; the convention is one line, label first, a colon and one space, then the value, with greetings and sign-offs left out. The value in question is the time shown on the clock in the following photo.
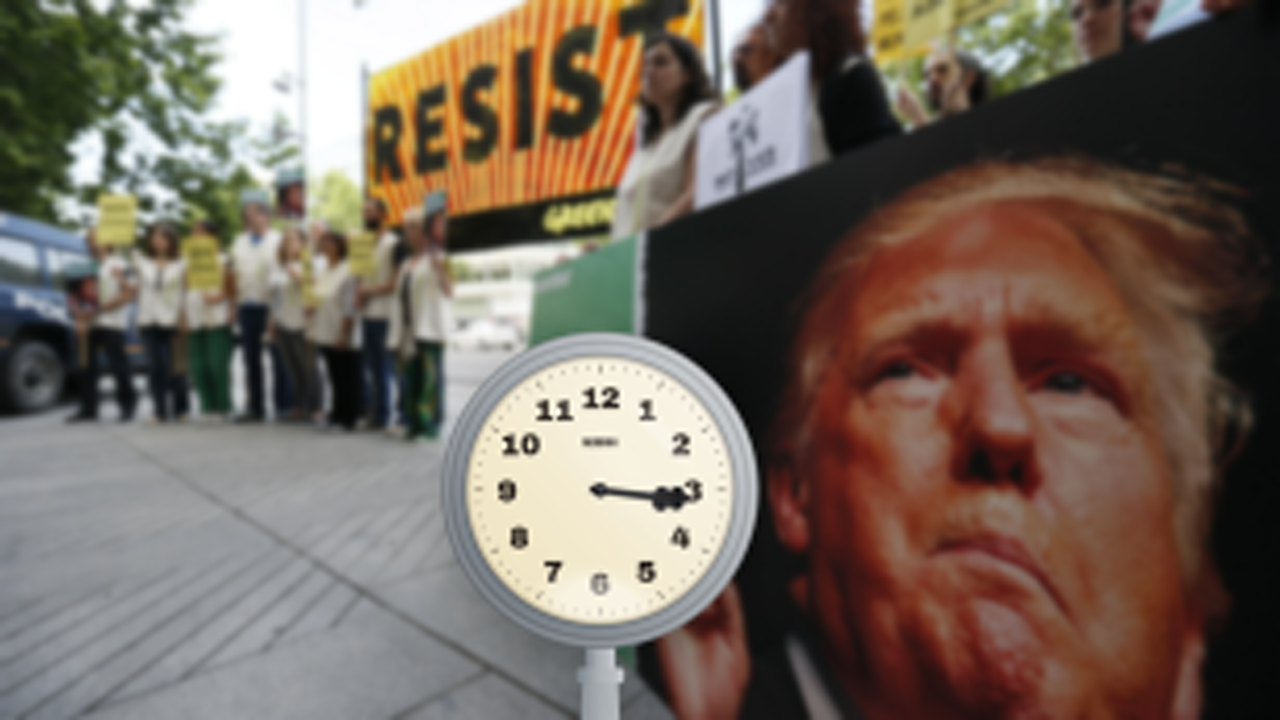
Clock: 3:16
